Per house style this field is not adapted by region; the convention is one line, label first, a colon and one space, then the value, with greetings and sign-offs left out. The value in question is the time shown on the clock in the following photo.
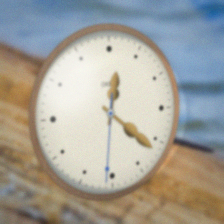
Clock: 12:21:31
